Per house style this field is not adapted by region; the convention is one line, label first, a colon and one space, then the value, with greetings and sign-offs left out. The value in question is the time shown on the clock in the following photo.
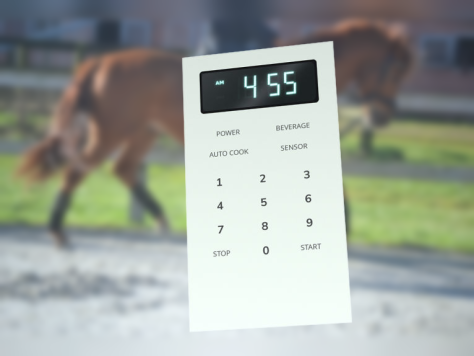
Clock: 4:55
